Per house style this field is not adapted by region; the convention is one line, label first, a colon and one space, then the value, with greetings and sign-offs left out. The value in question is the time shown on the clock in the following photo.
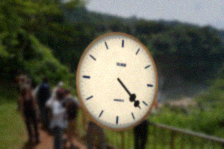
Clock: 4:22
